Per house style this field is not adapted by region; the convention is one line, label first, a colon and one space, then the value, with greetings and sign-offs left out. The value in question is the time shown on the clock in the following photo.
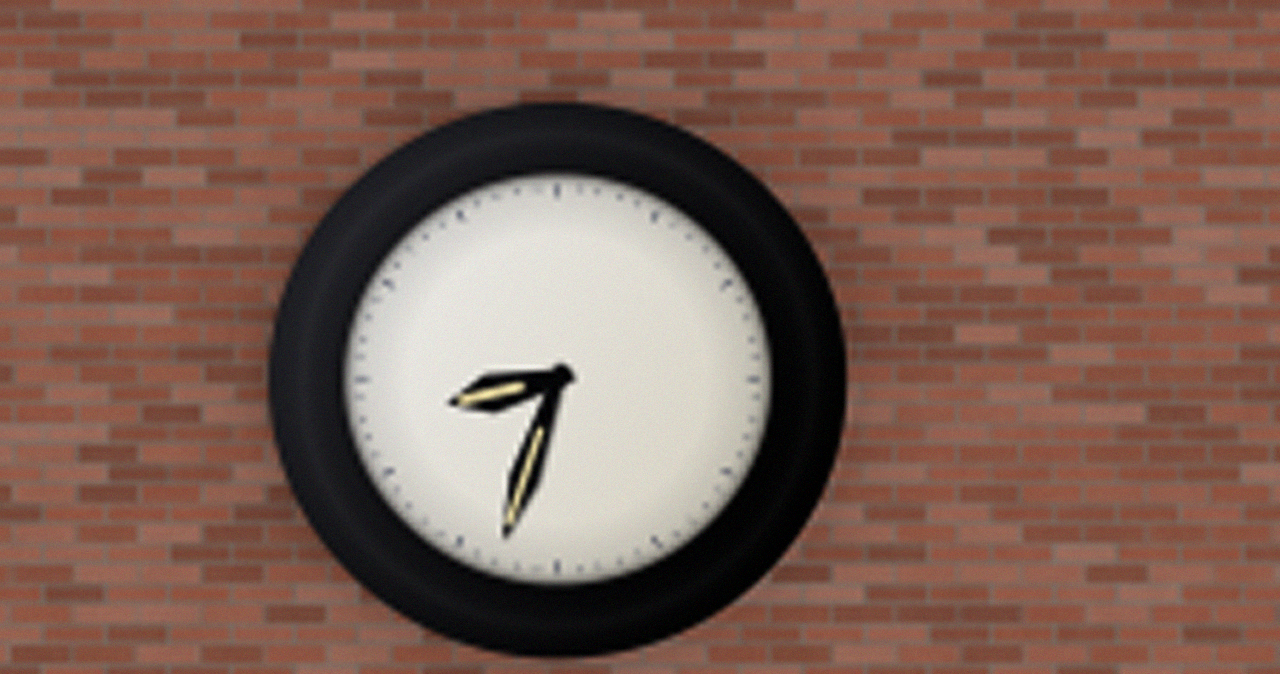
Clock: 8:33
